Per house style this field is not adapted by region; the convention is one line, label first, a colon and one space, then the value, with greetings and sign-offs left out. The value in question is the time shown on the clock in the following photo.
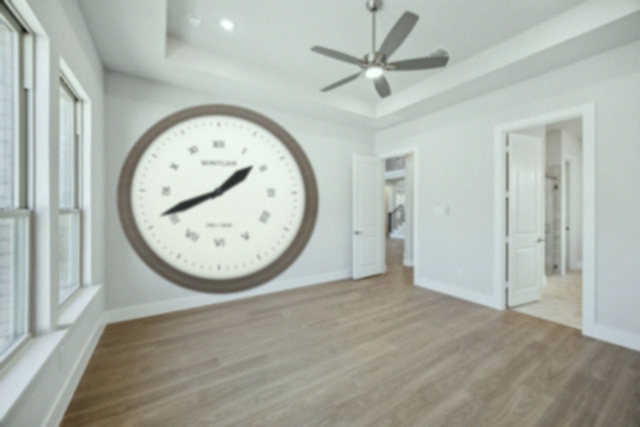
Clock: 1:41
